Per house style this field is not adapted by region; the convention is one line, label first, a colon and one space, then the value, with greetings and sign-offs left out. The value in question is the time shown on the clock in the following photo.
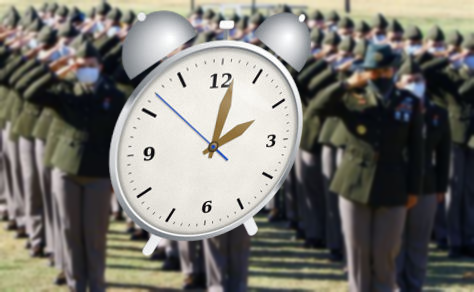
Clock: 2:01:52
